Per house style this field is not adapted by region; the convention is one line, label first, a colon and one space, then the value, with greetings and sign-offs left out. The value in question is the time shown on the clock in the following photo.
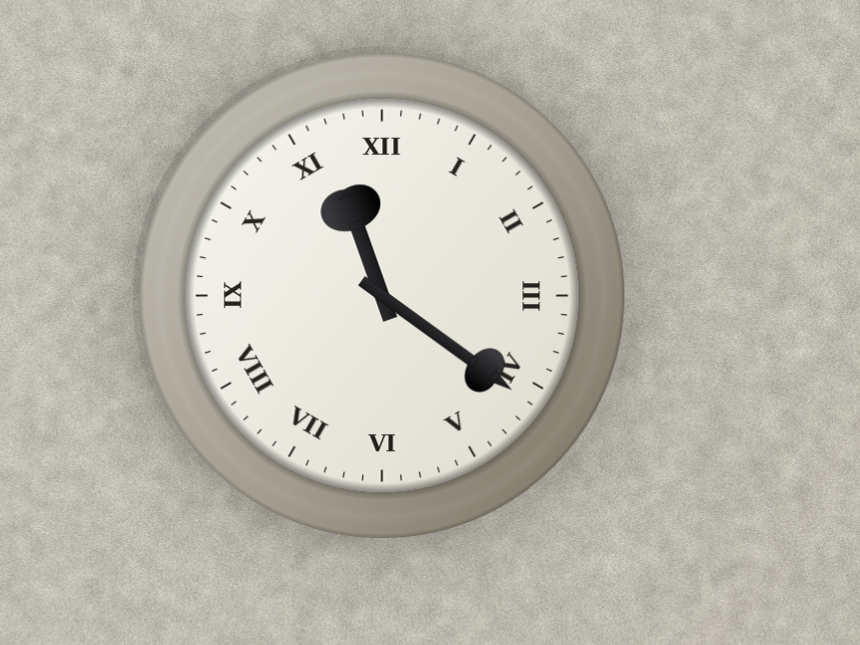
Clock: 11:21
